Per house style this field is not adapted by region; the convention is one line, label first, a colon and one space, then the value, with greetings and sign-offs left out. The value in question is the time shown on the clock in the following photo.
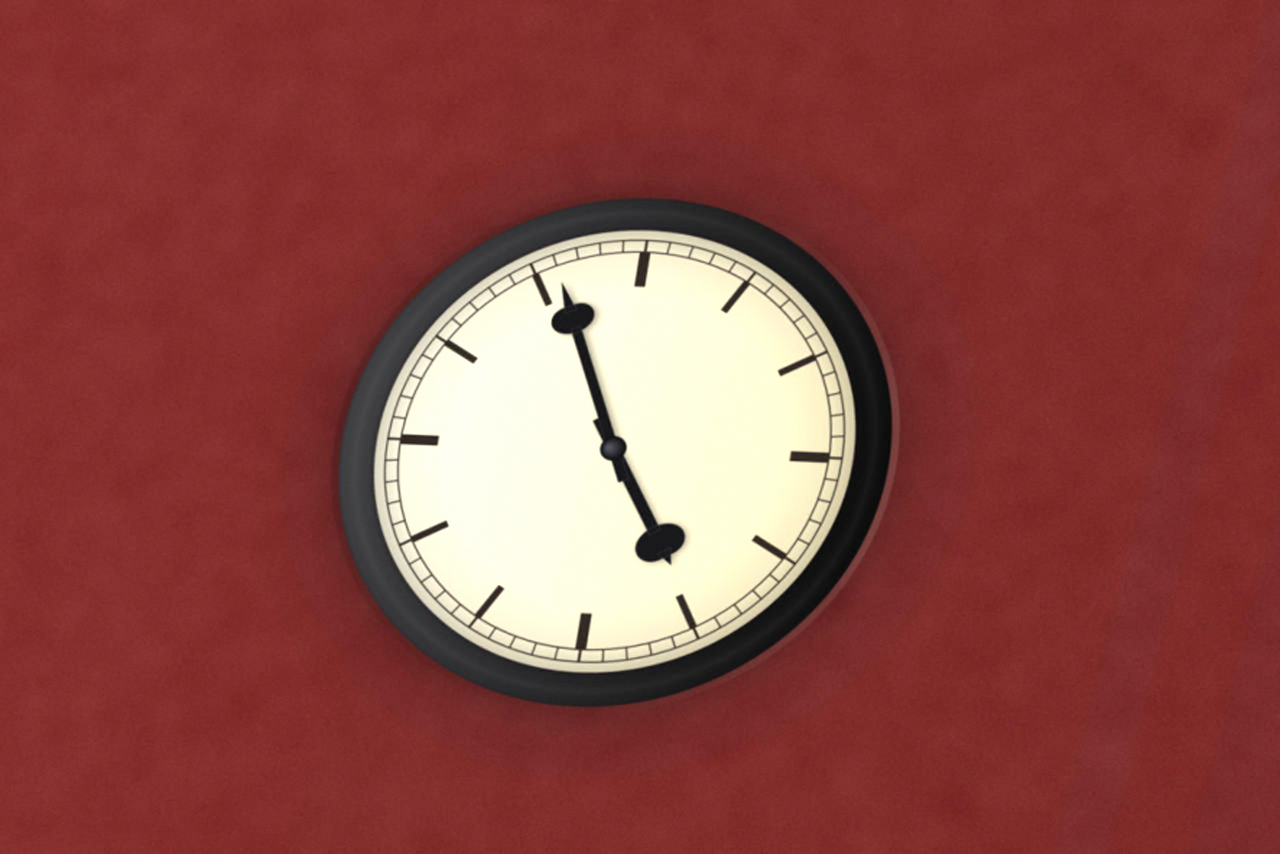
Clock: 4:56
